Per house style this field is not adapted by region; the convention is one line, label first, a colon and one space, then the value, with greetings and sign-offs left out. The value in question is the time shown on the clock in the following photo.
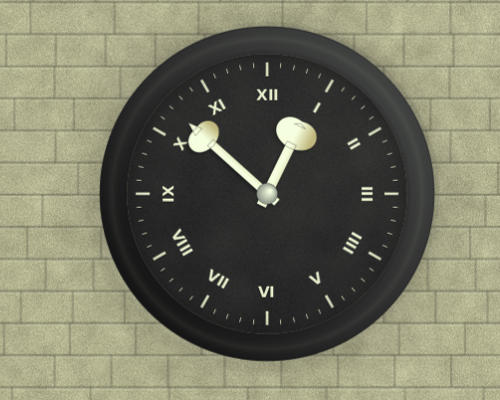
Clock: 12:52
